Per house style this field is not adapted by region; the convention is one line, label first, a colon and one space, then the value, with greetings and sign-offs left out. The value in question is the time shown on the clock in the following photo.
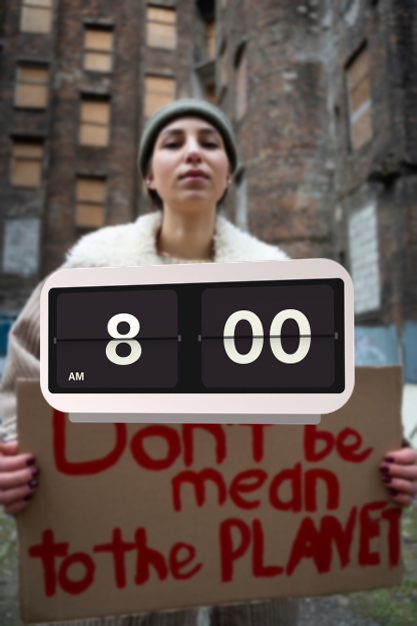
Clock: 8:00
